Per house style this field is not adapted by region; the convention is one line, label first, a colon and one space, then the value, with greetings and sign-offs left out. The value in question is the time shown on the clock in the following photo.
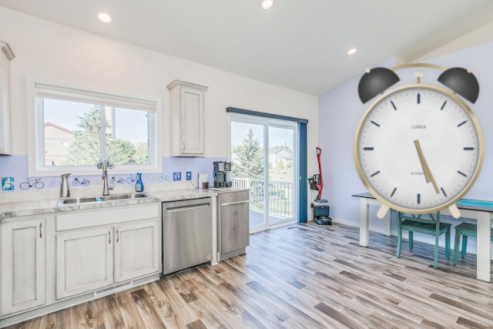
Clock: 5:26
